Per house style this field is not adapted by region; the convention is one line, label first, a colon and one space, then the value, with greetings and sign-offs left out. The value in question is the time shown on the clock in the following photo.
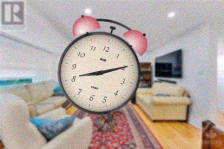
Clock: 8:10
